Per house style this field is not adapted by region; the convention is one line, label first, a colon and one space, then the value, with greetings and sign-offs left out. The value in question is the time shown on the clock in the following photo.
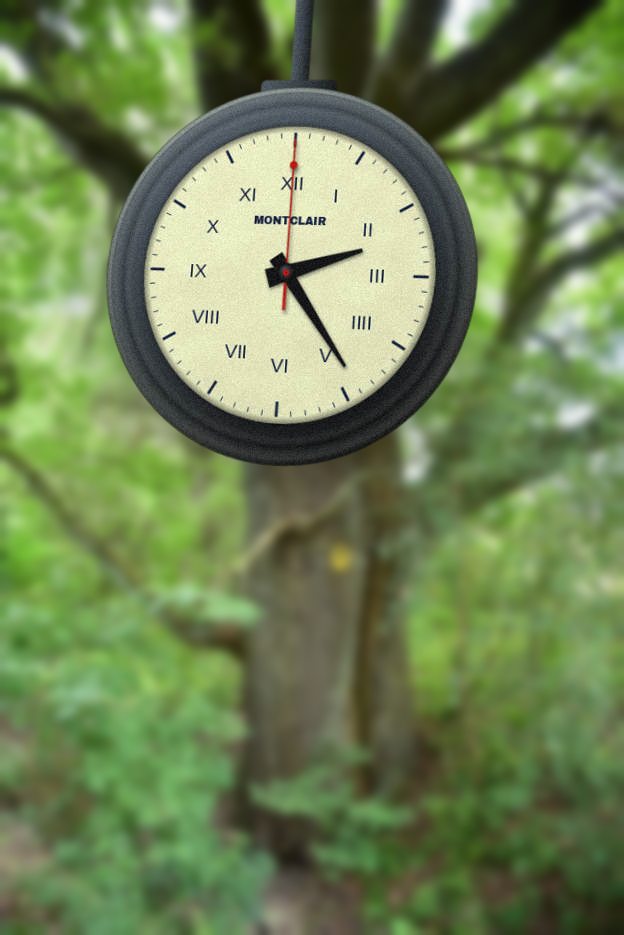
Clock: 2:24:00
